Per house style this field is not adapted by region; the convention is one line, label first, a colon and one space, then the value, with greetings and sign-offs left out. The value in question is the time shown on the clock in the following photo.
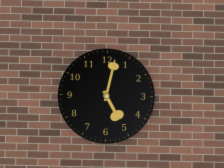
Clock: 5:02
